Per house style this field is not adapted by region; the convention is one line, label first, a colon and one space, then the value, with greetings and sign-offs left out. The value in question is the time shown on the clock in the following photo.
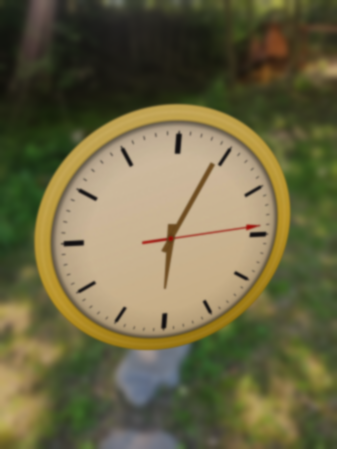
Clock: 6:04:14
